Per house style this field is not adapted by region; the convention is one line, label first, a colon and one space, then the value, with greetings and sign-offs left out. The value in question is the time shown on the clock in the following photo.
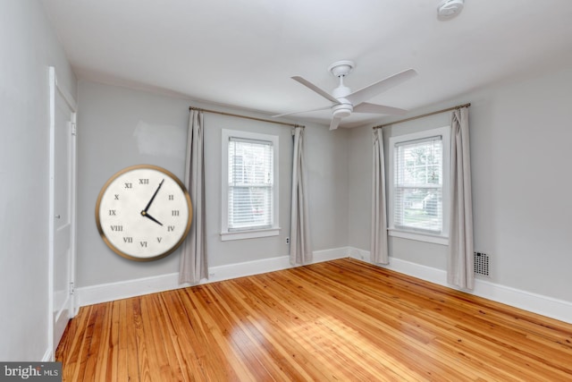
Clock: 4:05
